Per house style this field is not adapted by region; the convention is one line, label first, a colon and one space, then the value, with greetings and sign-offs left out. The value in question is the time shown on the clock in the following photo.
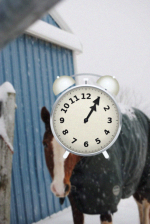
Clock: 1:05
